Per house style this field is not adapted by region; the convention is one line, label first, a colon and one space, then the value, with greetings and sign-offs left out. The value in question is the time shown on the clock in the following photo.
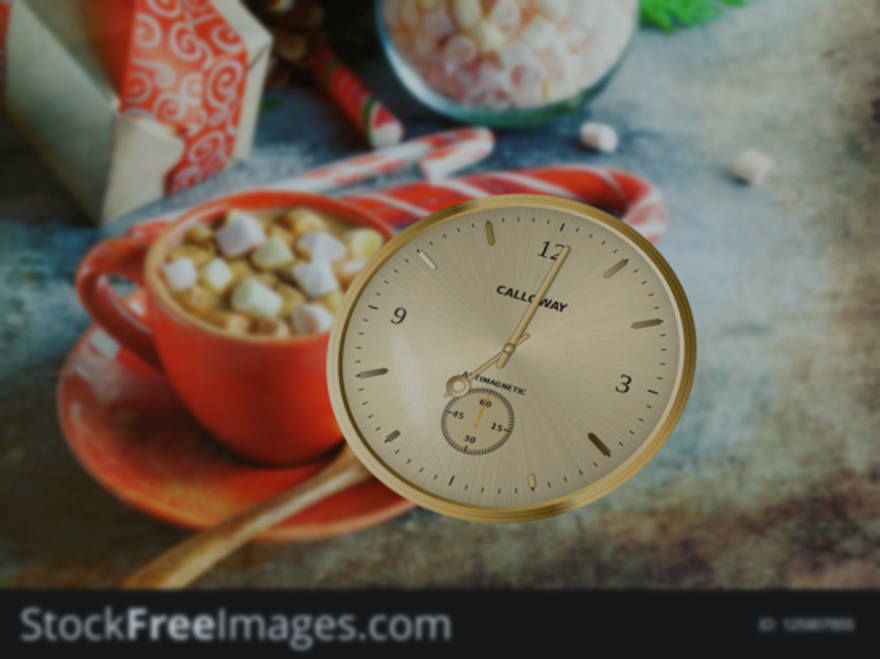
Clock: 7:01
